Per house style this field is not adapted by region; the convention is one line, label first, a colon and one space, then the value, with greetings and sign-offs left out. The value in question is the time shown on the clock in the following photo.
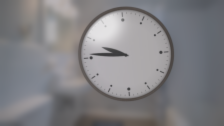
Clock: 9:46
